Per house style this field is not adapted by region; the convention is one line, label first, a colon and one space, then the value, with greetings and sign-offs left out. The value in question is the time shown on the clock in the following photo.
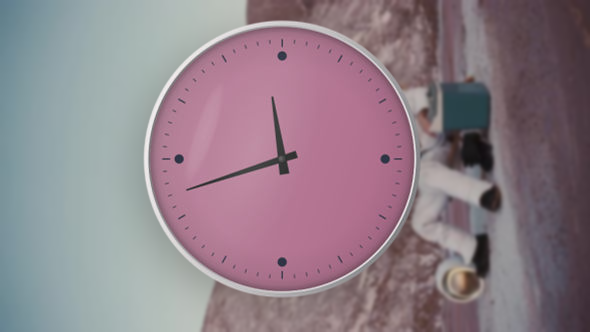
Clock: 11:42
